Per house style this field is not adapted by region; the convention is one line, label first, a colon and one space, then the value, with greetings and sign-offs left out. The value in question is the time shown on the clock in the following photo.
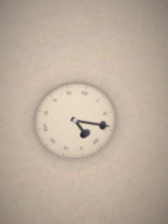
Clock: 4:14
